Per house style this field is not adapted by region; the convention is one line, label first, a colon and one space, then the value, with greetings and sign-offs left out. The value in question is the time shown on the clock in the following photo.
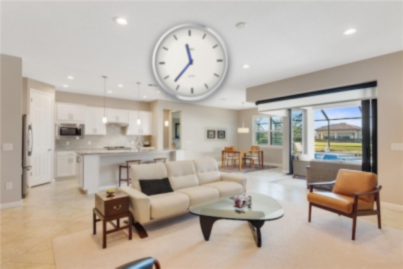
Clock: 11:37
